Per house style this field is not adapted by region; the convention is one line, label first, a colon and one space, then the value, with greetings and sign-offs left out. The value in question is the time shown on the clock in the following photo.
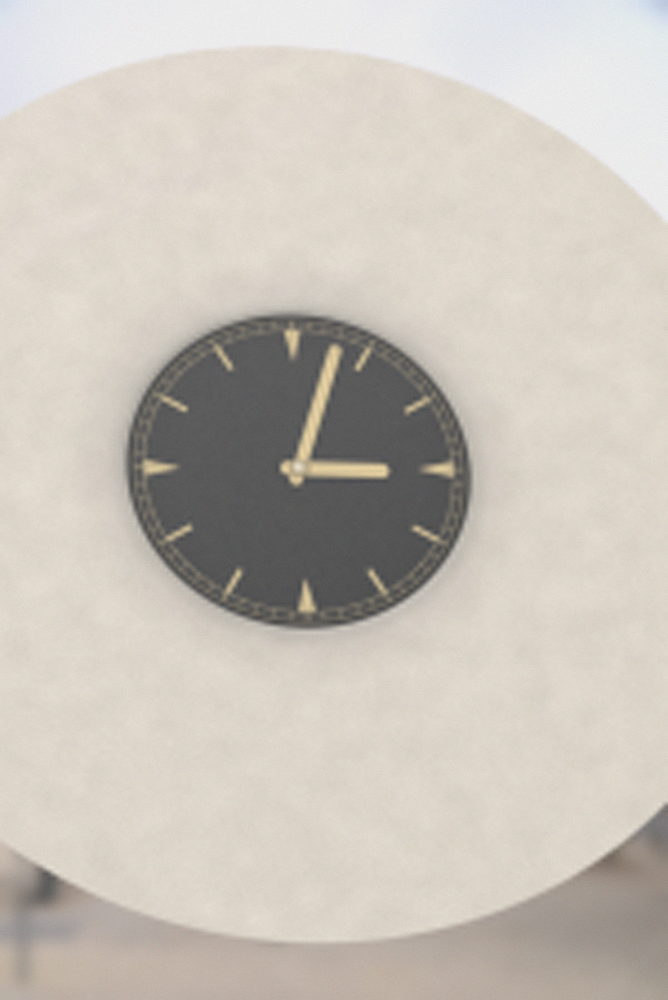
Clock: 3:03
